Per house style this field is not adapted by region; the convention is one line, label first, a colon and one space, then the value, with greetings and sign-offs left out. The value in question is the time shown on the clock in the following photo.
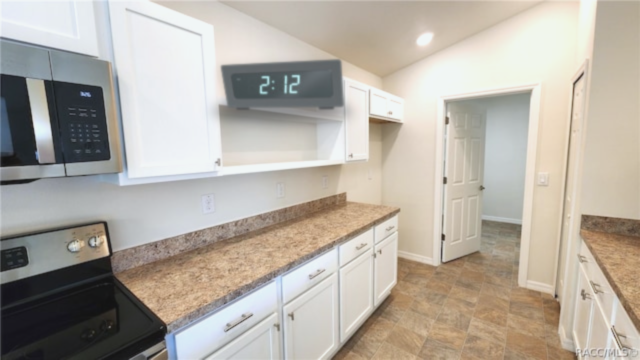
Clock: 2:12
